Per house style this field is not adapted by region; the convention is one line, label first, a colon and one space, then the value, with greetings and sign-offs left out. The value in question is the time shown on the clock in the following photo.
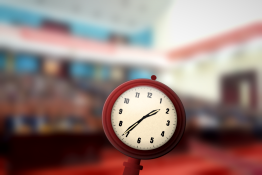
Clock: 1:36
